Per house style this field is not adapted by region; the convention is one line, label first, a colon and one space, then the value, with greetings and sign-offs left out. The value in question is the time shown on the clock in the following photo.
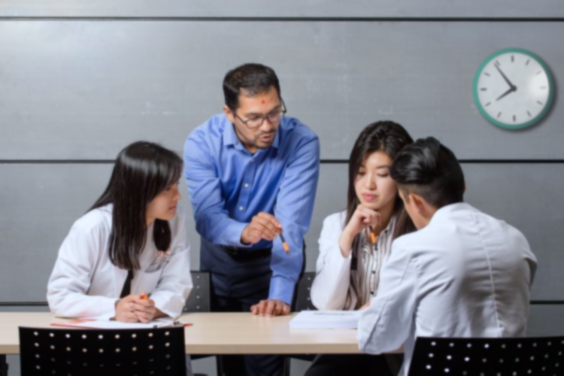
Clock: 7:54
